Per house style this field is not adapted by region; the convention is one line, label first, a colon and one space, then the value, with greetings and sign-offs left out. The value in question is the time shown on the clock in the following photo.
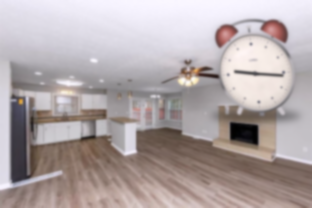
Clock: 9:16
